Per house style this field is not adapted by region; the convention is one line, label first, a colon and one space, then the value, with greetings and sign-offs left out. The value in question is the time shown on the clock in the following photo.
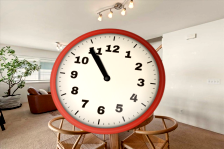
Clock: 10:54
